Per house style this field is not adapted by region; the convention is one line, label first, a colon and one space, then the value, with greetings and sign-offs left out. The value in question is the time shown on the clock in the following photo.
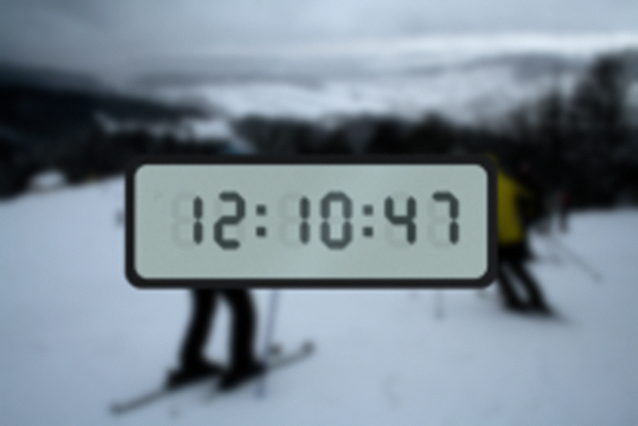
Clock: 12:10:47
